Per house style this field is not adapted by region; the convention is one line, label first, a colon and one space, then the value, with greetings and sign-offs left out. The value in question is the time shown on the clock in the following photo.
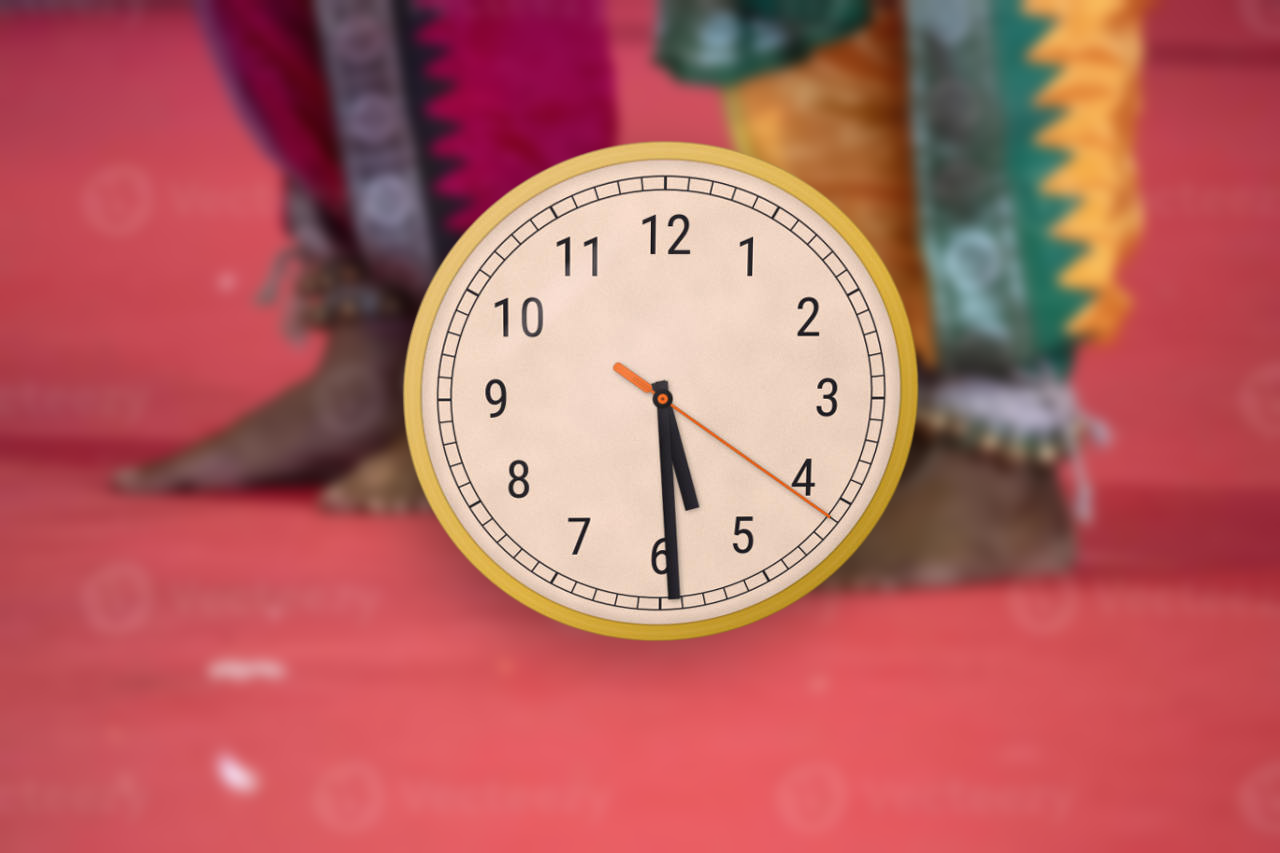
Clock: 5:29:21
